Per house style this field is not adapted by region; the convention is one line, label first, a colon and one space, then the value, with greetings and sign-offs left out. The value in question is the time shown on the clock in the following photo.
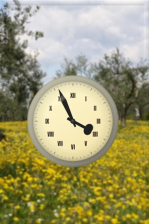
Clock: 3:56
